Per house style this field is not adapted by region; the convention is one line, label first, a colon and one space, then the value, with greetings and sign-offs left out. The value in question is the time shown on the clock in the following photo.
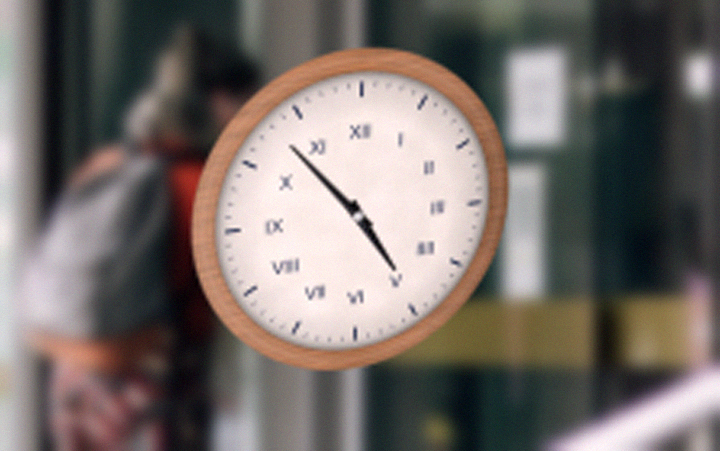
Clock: 4:53
